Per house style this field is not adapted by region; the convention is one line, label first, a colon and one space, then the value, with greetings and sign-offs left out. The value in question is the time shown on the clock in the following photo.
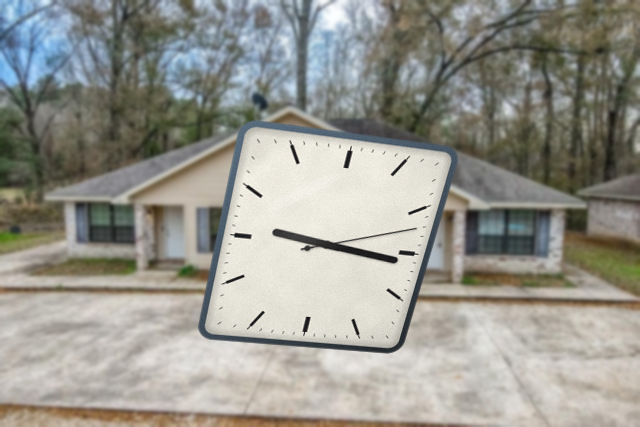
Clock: 9:16:12
